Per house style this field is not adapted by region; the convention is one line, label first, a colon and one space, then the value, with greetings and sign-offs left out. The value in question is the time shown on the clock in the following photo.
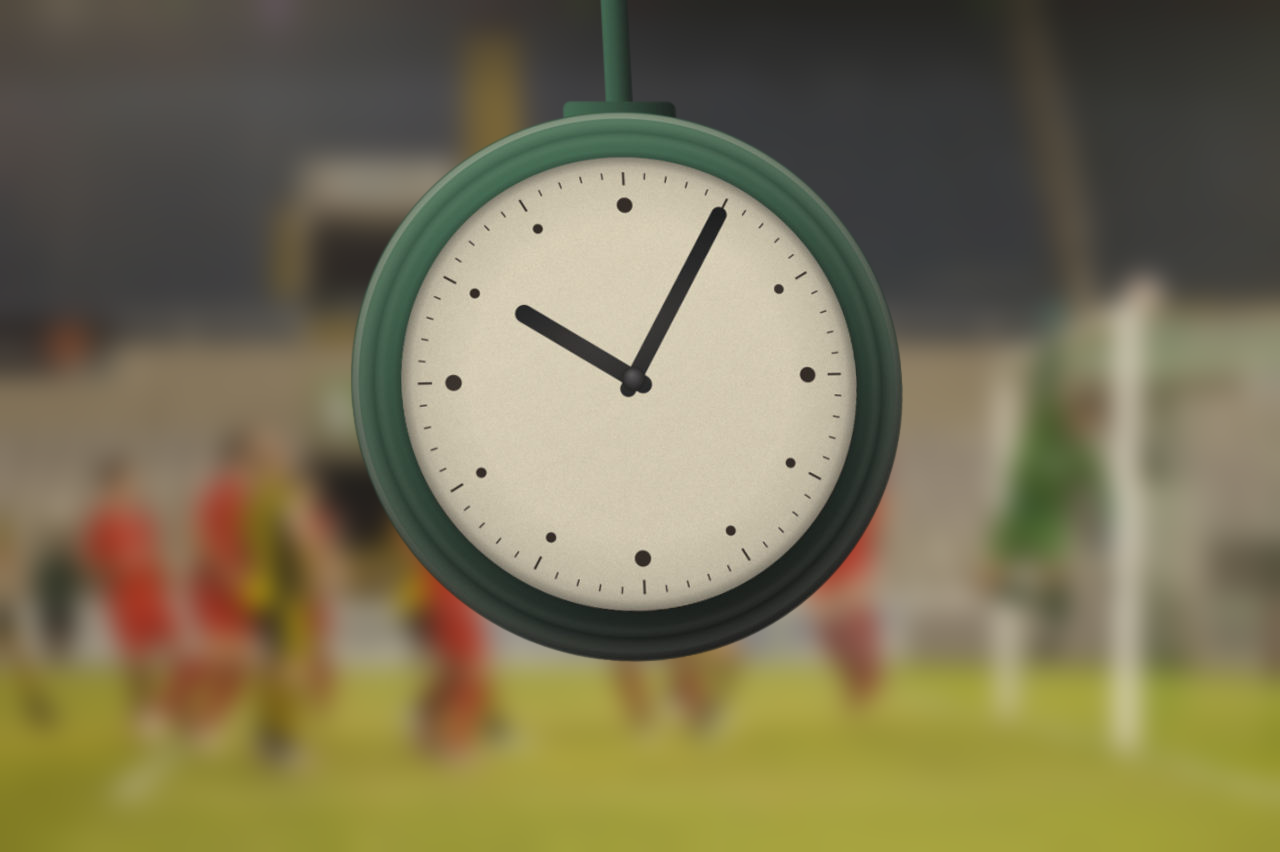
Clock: 10:05
